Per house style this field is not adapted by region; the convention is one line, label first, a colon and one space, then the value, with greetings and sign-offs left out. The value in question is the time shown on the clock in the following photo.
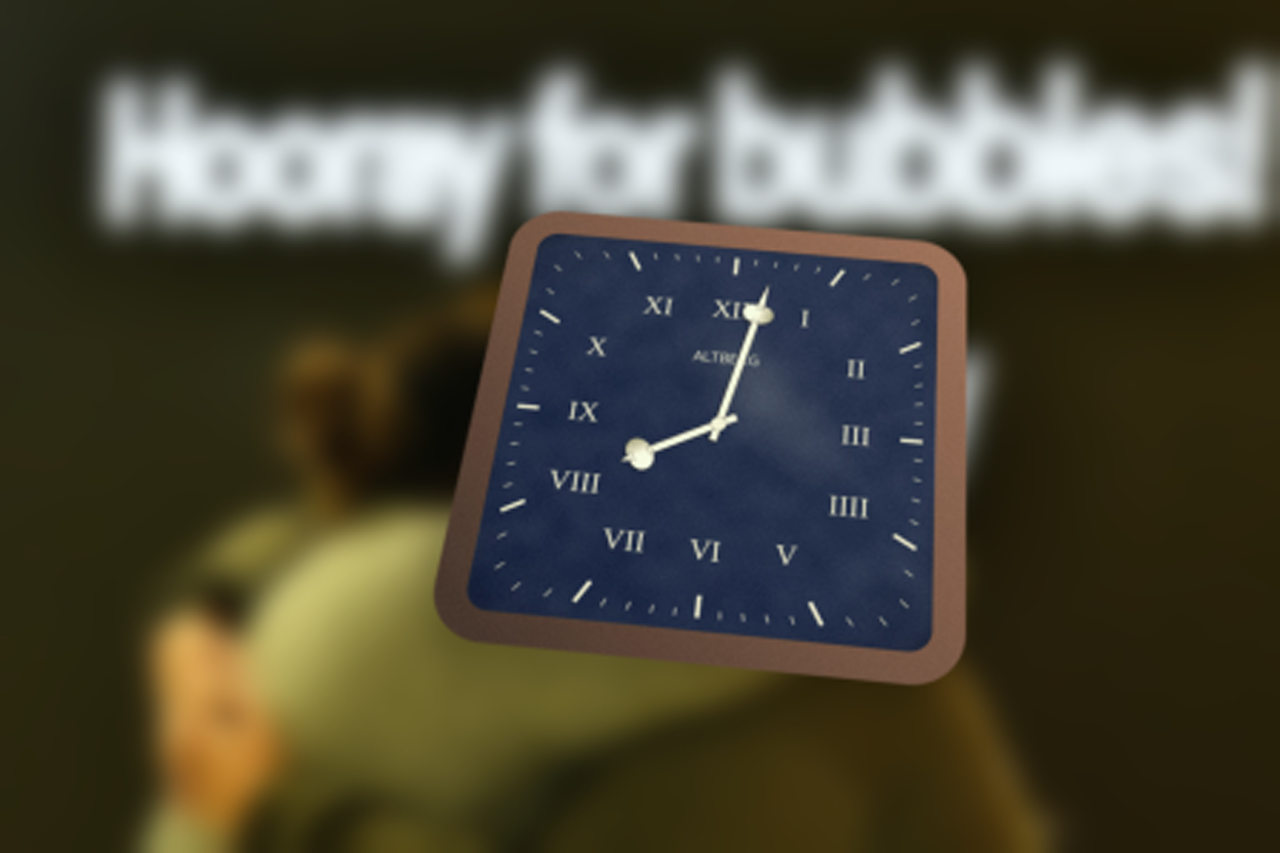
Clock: 8:02
